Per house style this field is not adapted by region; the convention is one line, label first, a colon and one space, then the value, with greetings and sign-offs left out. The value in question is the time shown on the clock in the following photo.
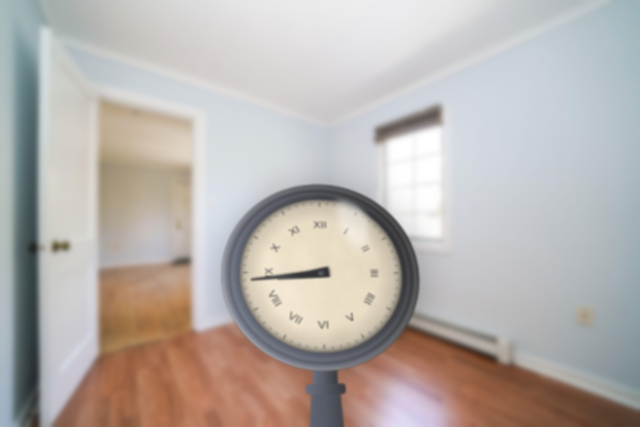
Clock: 8:44
